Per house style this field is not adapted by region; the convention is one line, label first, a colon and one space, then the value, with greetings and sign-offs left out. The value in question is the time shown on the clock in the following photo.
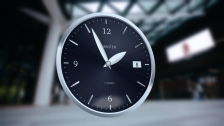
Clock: 1:56
